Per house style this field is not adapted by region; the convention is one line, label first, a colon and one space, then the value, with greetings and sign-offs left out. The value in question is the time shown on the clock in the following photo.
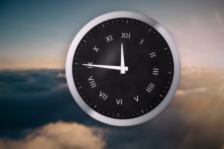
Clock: 11:45
